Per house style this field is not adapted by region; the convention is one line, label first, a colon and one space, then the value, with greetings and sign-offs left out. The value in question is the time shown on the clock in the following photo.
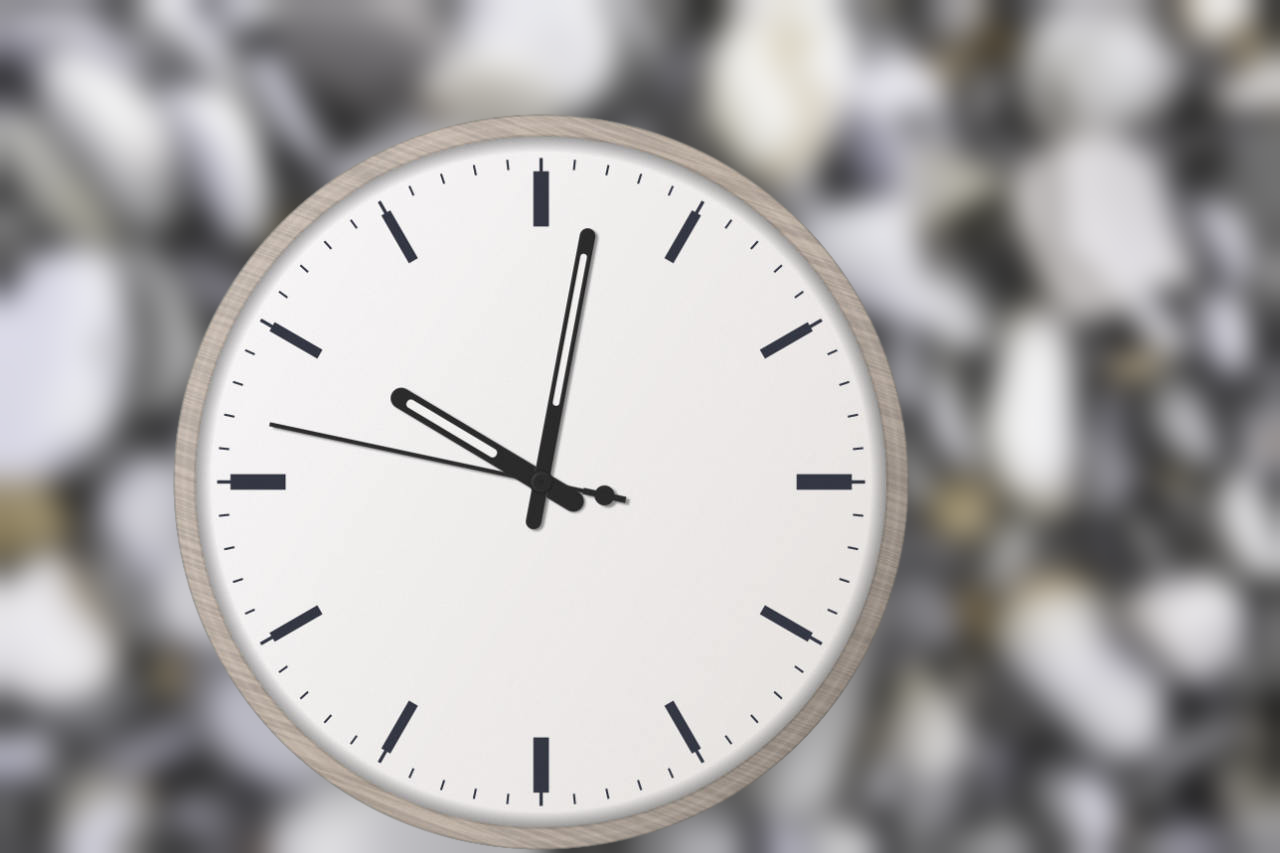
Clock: 10:01:47
